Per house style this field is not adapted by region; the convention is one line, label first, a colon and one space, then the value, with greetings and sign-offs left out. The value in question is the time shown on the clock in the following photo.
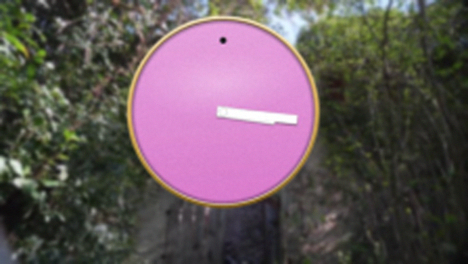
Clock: 3:16
